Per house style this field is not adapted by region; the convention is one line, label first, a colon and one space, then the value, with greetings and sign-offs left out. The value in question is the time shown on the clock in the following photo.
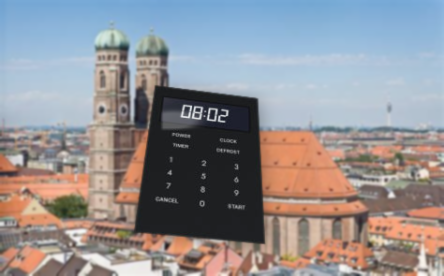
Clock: 8:02
